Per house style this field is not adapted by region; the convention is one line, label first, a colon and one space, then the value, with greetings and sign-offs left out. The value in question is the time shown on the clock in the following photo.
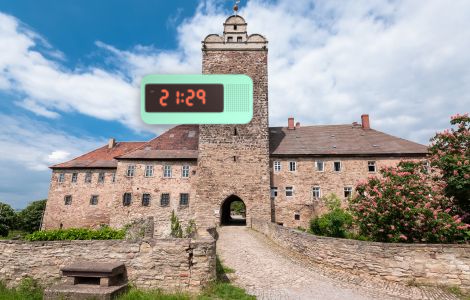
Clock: 21:29
